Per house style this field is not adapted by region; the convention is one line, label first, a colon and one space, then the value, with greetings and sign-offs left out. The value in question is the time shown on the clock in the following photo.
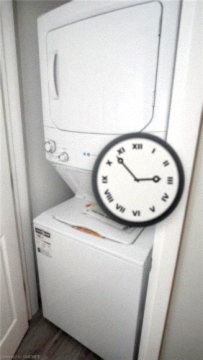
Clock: 2:53
